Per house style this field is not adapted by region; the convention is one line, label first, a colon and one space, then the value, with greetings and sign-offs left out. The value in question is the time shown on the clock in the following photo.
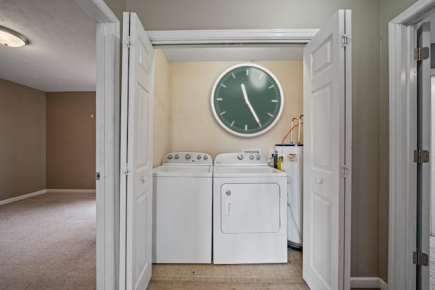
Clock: 11:25
